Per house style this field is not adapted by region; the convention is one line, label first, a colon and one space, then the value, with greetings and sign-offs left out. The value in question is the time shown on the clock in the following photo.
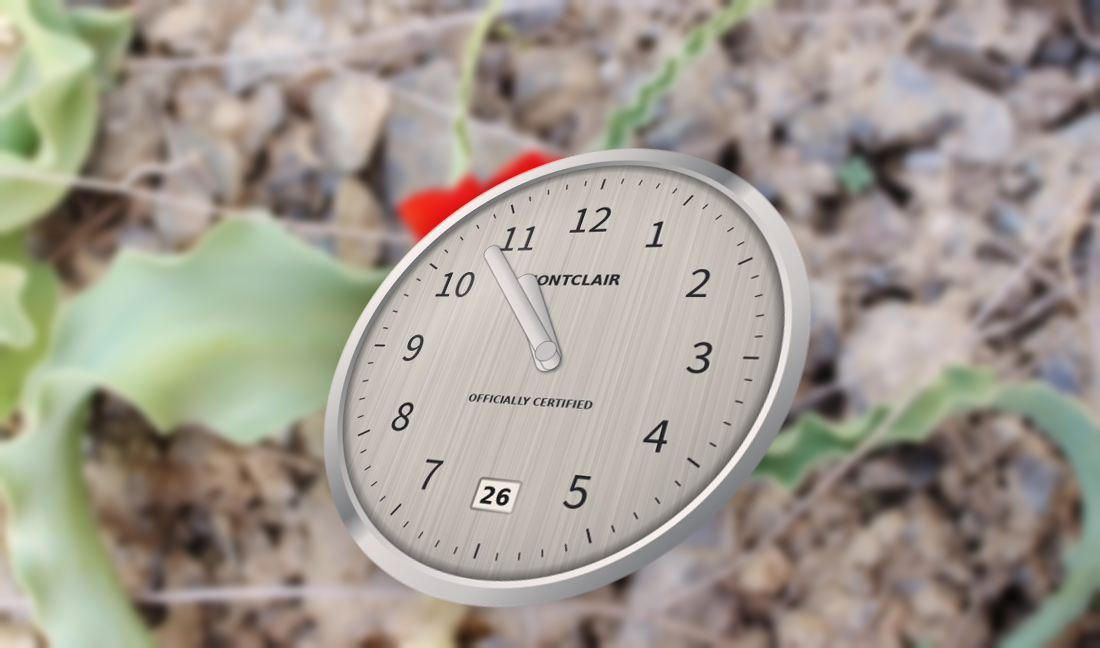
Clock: 10:53
